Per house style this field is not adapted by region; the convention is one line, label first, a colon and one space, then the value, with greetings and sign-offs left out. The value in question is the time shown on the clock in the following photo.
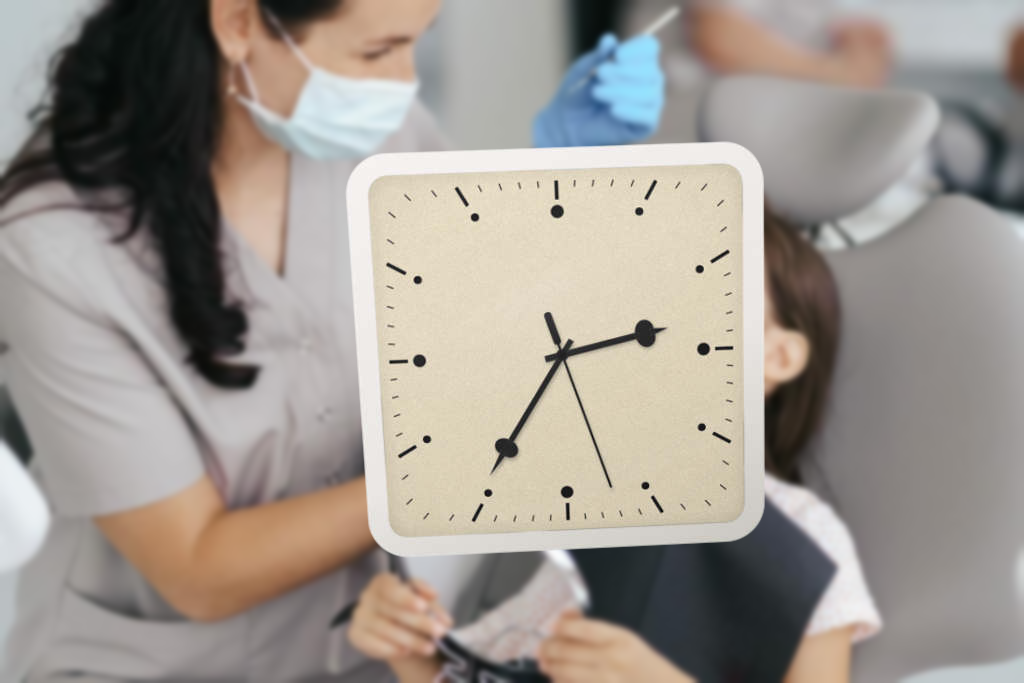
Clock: 2:35:27
